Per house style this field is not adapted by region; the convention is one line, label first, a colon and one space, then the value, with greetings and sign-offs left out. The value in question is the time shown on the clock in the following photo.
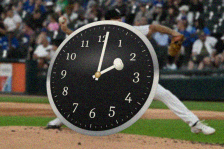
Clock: 2:01
